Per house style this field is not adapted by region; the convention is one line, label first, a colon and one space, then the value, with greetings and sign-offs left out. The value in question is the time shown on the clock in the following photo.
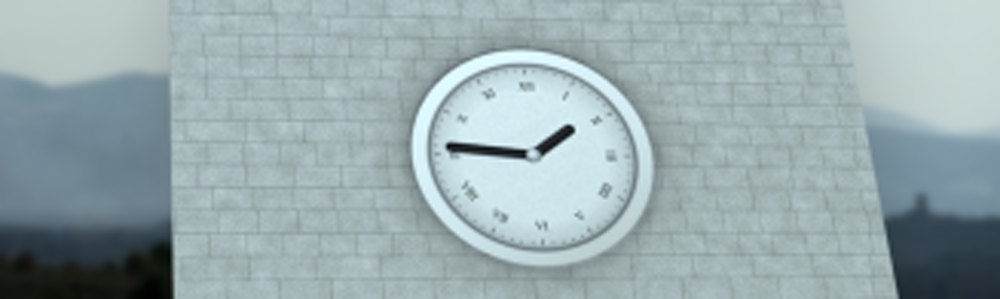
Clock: 1:46
